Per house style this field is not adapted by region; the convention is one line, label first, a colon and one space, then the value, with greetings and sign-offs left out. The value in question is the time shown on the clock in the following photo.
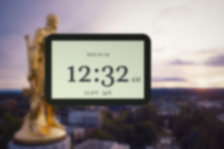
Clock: 12:32
